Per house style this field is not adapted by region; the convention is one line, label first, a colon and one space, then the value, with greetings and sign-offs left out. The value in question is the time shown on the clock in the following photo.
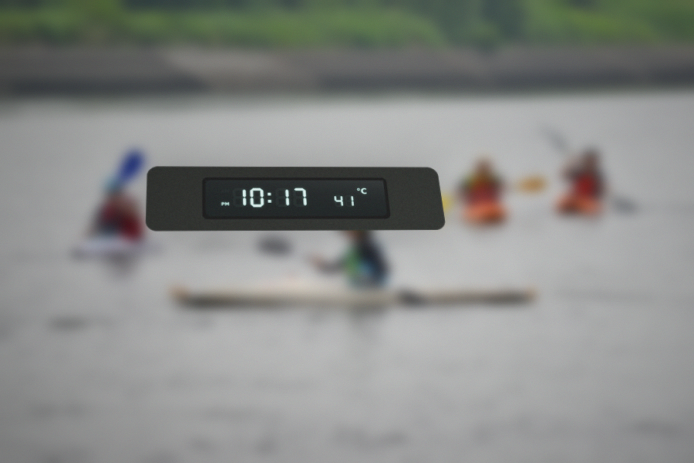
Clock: 10:17
